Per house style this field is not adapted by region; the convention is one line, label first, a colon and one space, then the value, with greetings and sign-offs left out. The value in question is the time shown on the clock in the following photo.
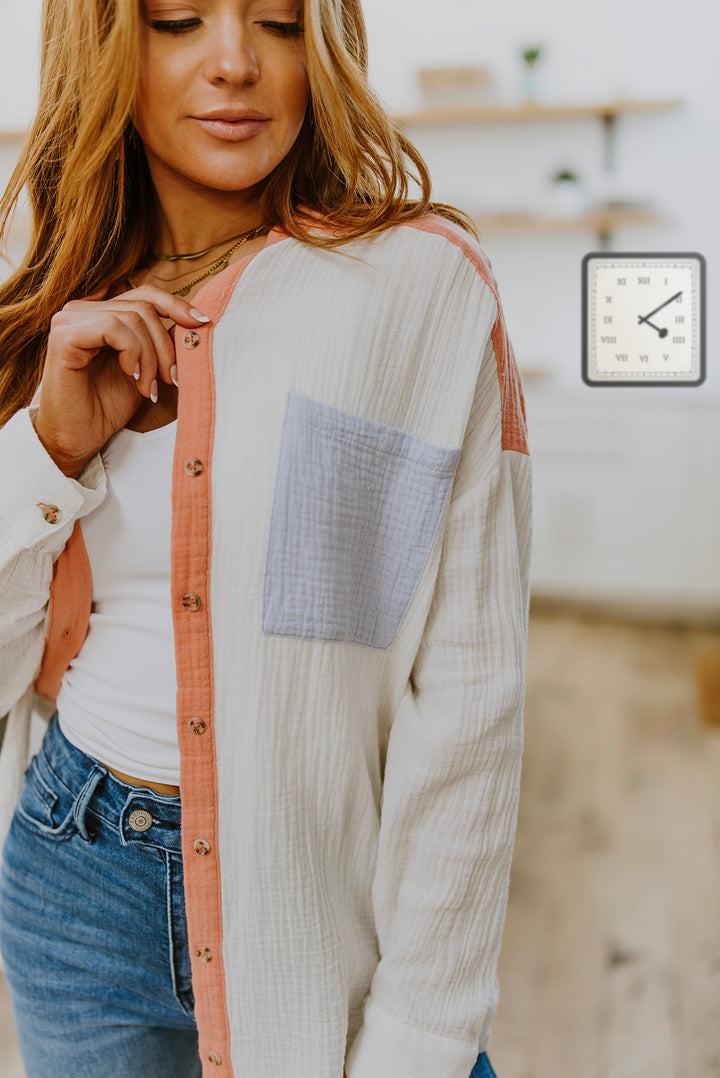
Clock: 4:09
